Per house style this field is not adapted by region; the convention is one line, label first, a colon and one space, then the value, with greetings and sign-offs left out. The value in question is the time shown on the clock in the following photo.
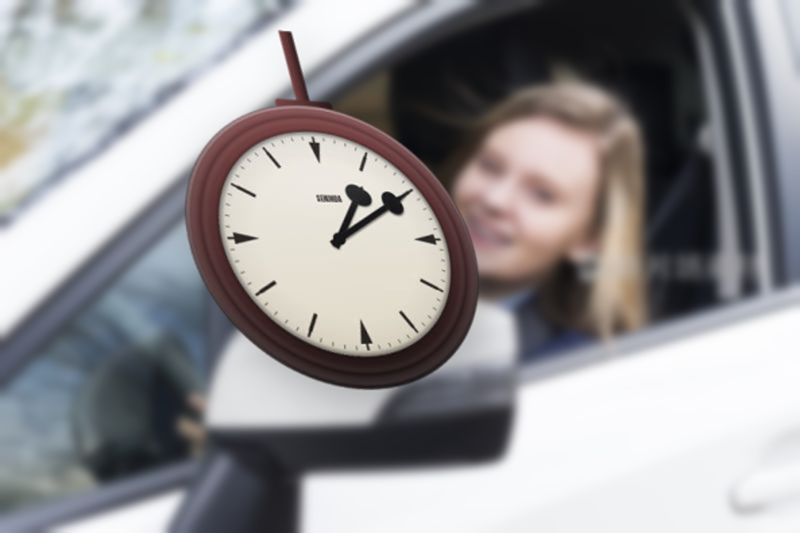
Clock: 1:10
